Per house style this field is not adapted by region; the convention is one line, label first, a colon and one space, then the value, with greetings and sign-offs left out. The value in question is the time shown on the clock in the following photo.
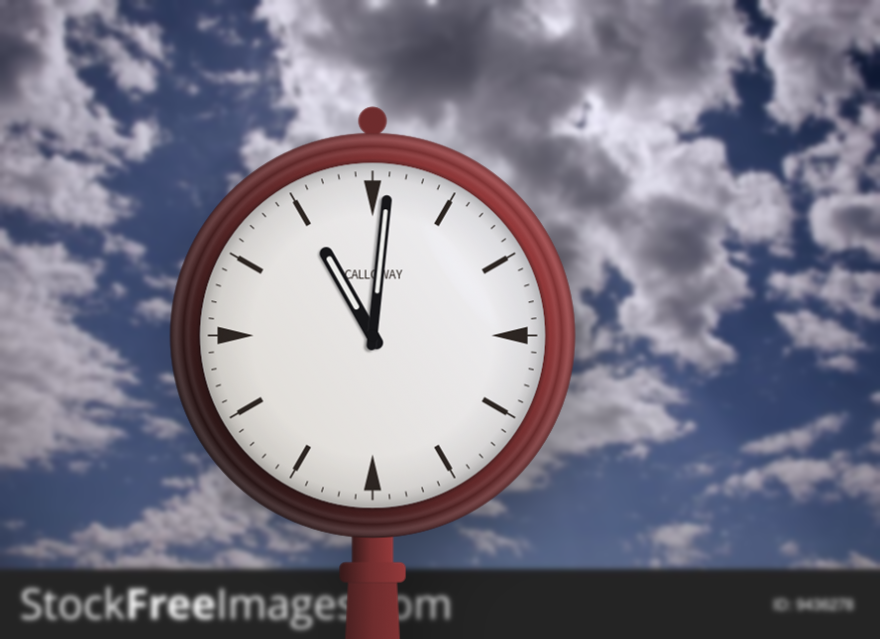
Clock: 11:01
